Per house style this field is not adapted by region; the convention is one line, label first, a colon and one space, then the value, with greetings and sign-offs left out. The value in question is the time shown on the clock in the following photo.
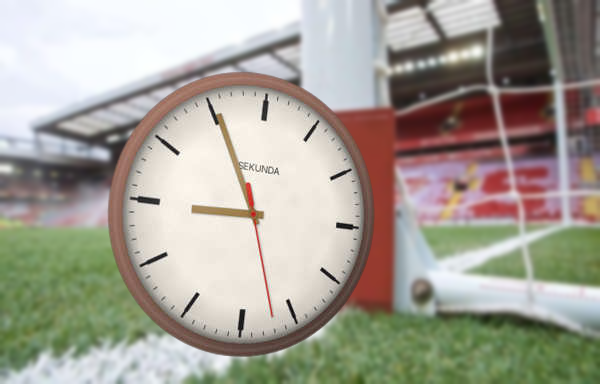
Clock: 8:55:27
